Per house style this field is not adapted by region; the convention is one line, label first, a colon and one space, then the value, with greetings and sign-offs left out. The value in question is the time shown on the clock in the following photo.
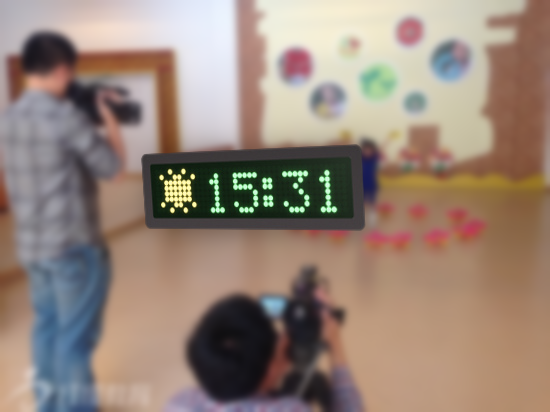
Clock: 15:31
